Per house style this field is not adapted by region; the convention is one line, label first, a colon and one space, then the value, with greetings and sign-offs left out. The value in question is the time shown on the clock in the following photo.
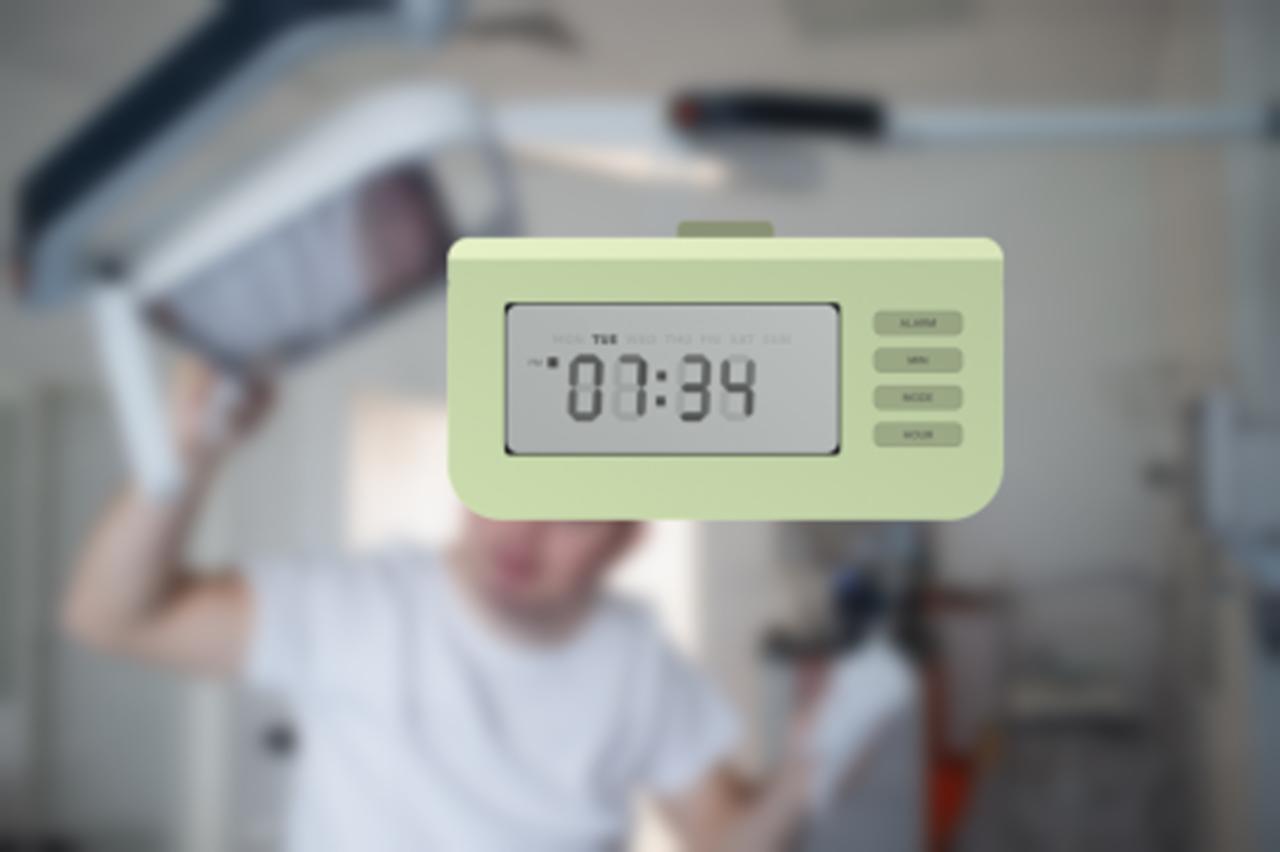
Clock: 7:34
